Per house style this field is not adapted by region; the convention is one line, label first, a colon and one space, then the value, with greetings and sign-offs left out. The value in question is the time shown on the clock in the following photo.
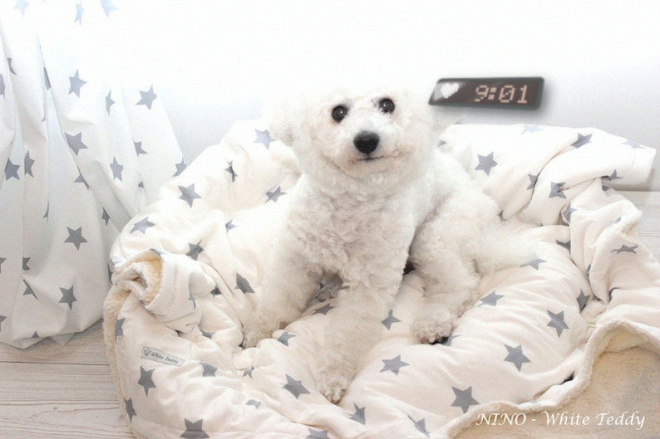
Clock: 9:01
